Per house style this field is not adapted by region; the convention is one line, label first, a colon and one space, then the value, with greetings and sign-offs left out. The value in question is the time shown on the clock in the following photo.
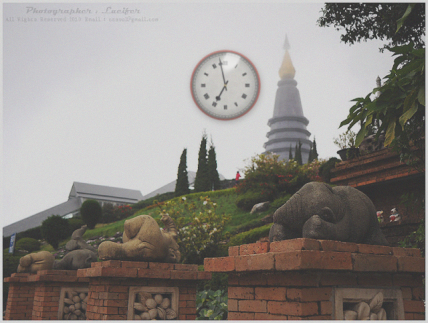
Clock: 6:58
